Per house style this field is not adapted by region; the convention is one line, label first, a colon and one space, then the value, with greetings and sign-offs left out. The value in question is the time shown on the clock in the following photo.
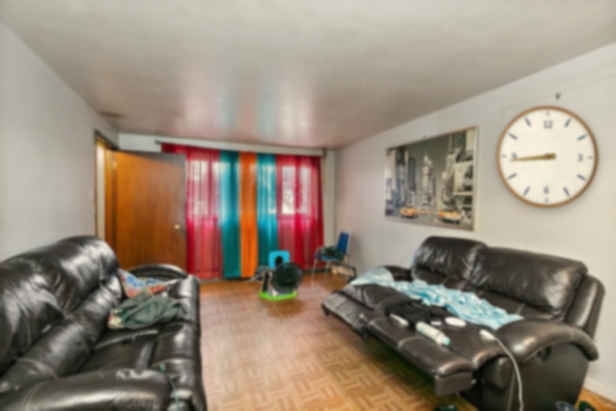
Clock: 8:44
